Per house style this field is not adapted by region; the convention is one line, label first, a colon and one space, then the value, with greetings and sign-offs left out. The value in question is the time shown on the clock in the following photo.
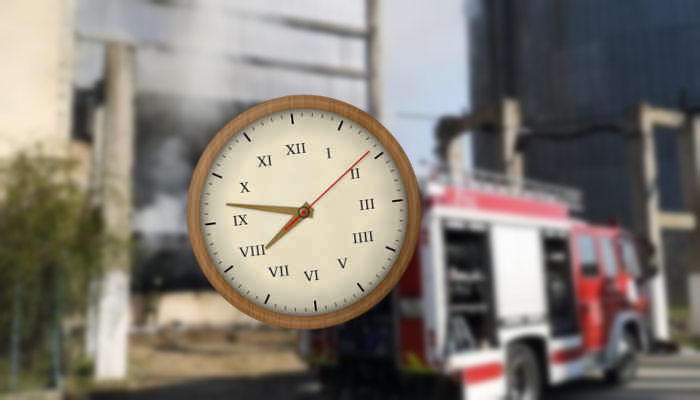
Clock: 7:47:09
